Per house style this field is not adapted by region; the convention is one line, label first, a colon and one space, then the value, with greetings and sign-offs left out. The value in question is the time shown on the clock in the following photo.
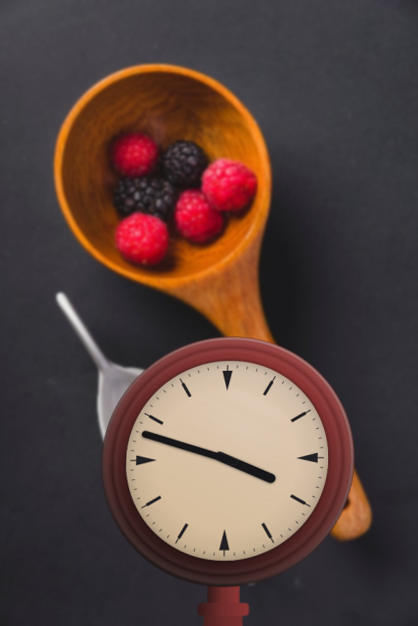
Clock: 3:48
